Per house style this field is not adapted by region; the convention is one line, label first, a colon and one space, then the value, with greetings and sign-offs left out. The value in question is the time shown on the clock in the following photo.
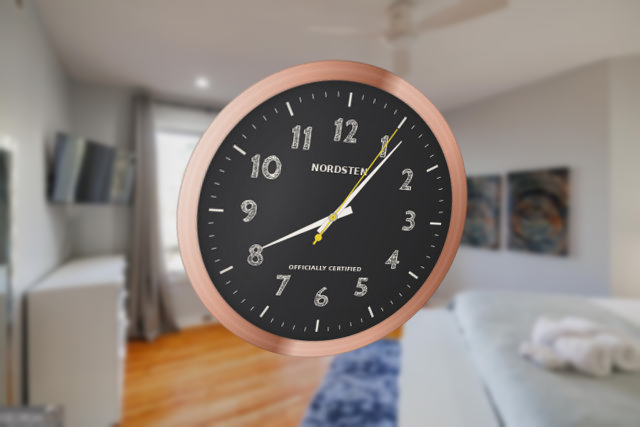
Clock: 8:06:05
